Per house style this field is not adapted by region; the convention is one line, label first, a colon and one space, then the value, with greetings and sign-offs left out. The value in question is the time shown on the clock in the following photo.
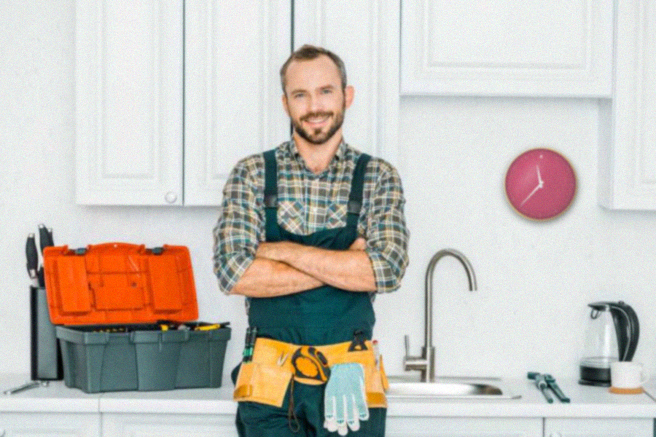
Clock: 11:37
